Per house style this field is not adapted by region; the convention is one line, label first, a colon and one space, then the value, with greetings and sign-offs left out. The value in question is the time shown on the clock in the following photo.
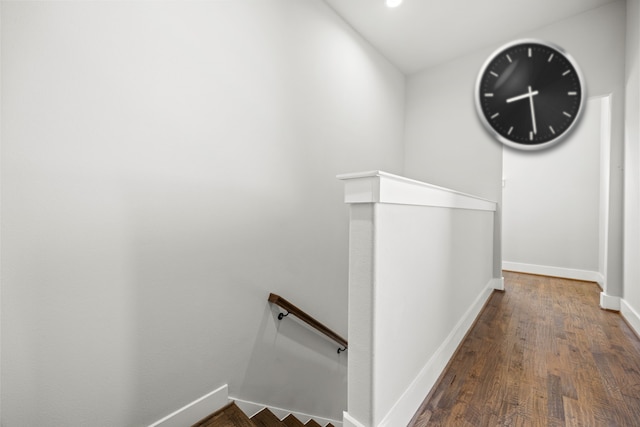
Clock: 8:29
